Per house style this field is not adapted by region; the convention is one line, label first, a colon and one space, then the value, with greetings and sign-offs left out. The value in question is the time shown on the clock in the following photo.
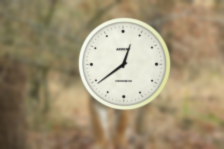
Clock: 12:39
